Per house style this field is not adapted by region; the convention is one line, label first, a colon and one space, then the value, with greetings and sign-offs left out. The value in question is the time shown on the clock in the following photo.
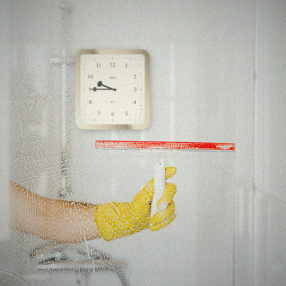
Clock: 9:45
